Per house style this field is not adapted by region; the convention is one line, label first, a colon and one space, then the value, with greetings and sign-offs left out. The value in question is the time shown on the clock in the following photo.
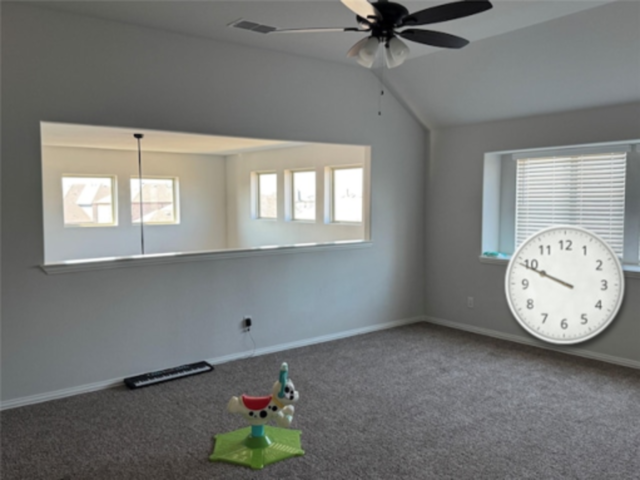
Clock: 9:49
